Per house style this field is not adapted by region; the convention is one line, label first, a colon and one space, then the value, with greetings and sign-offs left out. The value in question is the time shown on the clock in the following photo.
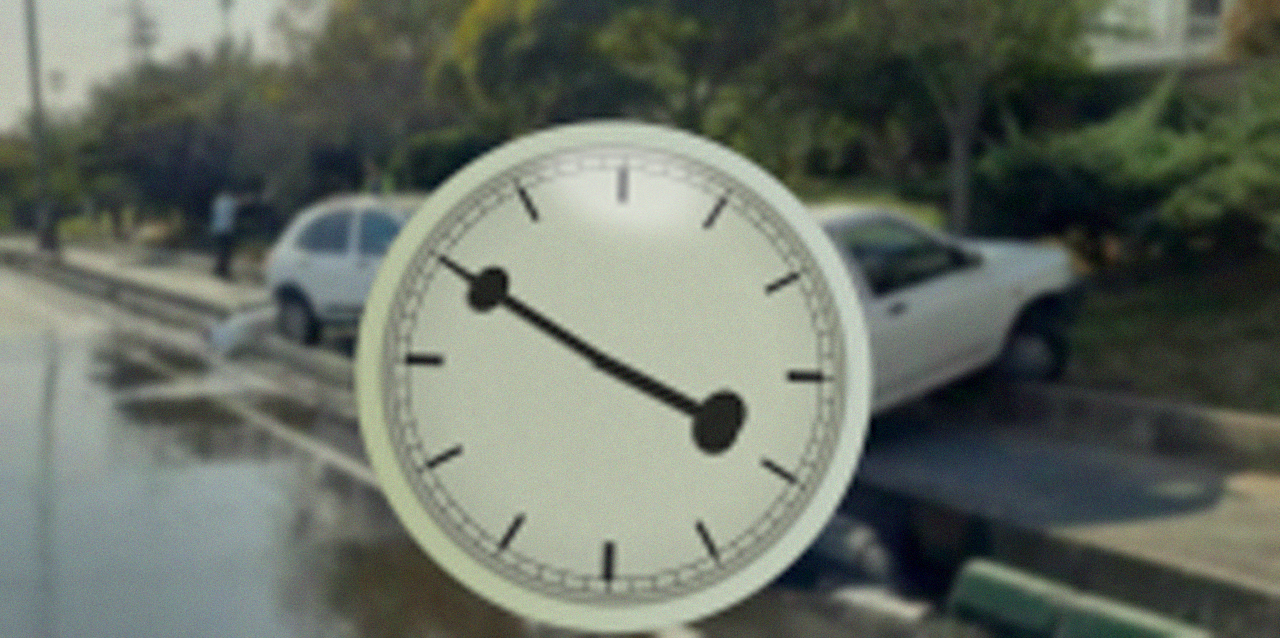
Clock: 3:50
